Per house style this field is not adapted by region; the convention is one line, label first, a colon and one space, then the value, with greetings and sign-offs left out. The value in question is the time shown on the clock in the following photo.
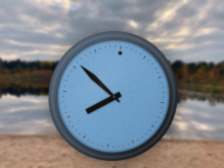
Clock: 7:51
